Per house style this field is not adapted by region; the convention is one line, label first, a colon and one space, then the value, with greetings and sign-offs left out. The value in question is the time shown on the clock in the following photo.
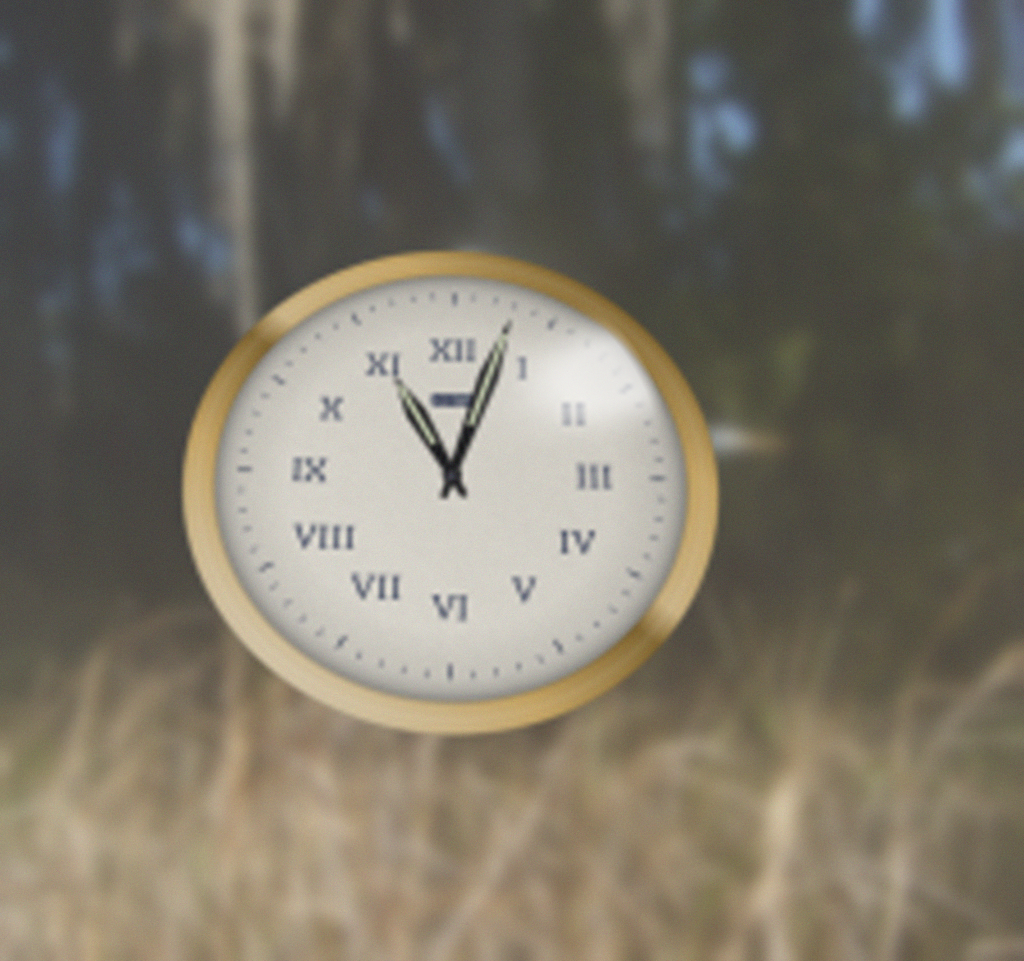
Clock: 11:03
